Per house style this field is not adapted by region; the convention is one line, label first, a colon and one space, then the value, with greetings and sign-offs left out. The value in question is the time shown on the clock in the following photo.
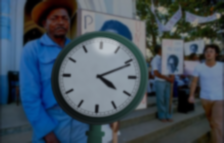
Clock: 4:11
